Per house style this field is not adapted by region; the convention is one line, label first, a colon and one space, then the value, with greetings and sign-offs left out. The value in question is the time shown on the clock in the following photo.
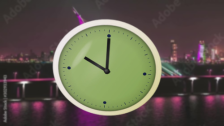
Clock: 10:00
